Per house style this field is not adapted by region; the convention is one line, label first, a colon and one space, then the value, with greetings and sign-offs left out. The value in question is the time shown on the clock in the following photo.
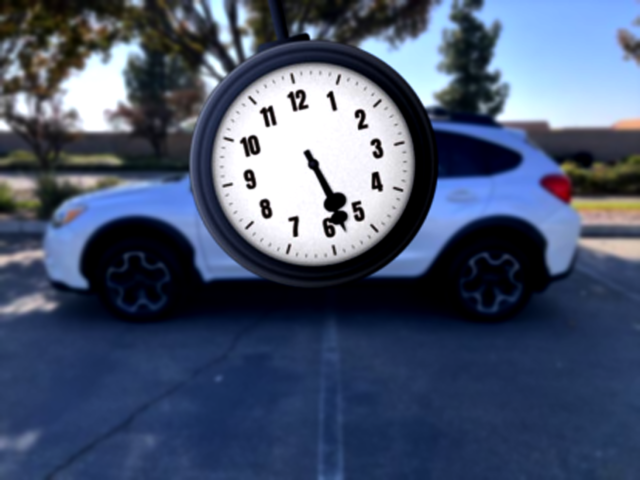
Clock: 5:28
